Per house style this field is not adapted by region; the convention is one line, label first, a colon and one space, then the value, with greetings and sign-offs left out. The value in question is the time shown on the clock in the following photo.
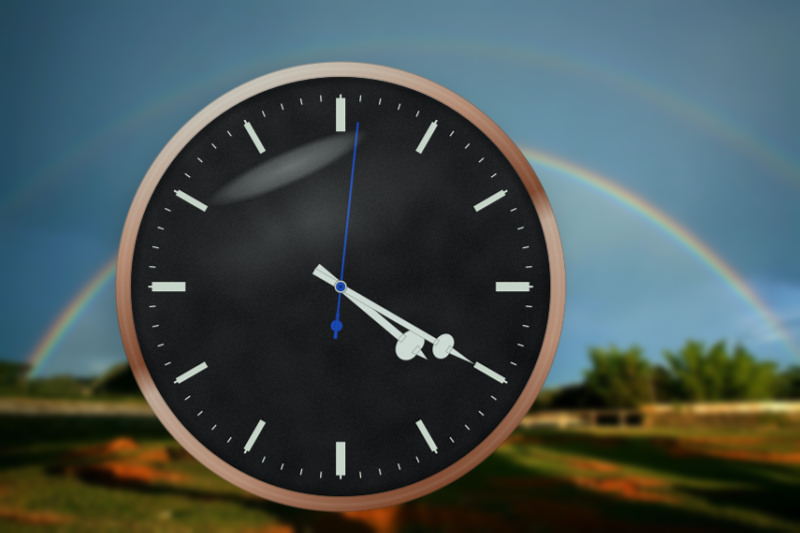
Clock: 4:20:01
